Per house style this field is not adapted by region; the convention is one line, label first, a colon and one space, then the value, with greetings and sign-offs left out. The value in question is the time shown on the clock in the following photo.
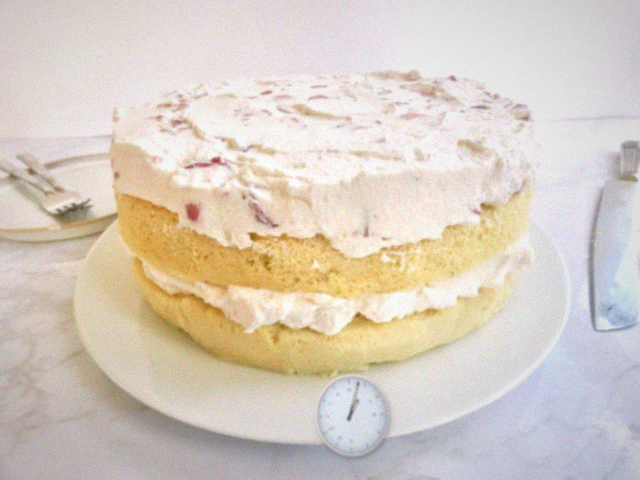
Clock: 1:03
